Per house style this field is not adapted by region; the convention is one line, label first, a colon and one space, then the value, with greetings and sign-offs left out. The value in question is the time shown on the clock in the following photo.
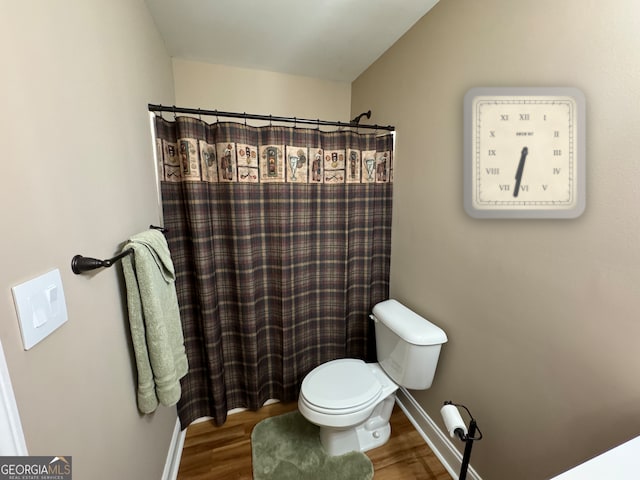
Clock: 6:32
